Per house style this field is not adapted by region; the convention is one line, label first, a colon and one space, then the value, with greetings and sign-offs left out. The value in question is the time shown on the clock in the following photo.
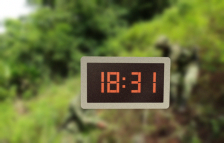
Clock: 18:31
